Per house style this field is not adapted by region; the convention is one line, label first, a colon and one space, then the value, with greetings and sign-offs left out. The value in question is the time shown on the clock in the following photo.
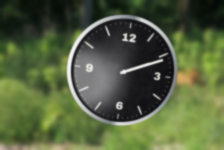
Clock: 2:11
